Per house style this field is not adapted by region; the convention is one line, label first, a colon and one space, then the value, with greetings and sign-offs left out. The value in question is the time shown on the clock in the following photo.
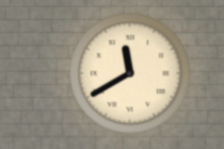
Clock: 11:40
